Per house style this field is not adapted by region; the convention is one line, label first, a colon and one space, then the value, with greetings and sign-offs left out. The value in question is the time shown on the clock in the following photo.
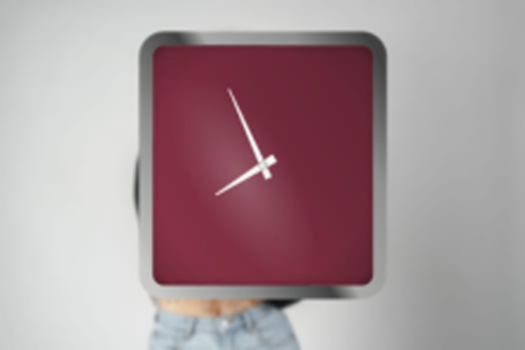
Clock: 7:56
